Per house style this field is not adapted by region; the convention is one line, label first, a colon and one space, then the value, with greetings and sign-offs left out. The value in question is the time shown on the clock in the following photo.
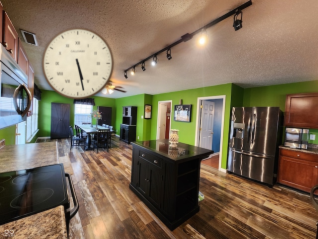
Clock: 5:28
